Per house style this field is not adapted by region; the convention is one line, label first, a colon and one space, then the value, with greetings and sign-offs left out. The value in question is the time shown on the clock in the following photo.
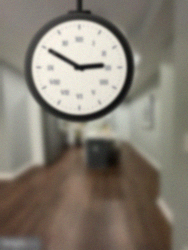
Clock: 2:50
